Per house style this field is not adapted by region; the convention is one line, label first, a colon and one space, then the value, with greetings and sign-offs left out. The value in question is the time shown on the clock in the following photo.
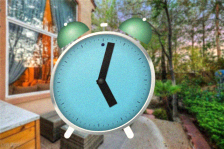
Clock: 5:02
